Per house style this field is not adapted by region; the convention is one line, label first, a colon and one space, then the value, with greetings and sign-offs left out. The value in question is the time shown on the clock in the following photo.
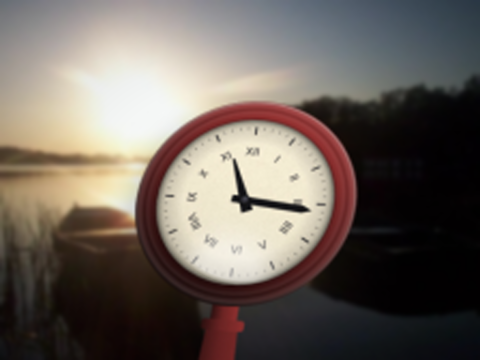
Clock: 11:16
